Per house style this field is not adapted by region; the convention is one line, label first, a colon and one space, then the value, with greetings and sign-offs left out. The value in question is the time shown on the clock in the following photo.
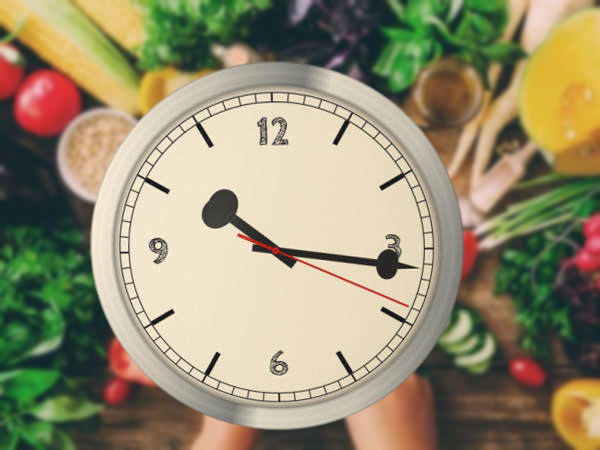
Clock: 10:16:19
